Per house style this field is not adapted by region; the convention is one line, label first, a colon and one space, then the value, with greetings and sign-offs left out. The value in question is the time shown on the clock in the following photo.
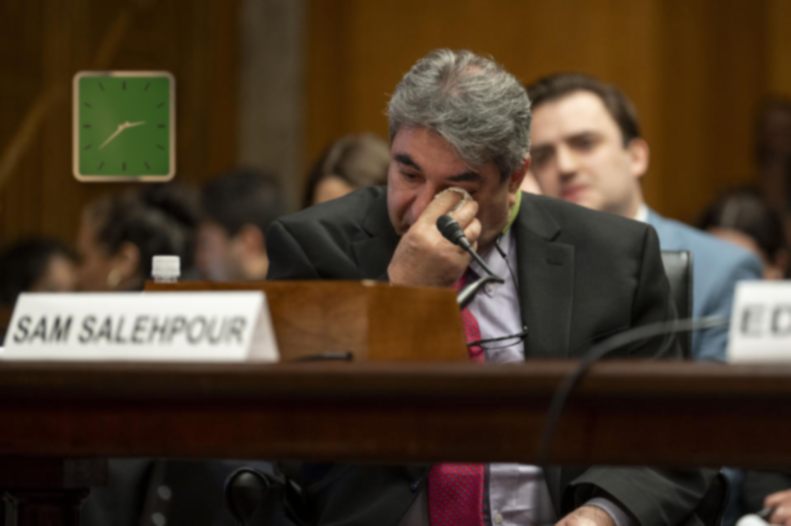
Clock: 2:38
